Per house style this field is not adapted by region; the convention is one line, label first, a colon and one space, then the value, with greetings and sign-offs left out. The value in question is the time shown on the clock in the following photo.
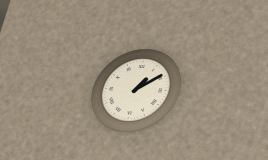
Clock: 1:09
